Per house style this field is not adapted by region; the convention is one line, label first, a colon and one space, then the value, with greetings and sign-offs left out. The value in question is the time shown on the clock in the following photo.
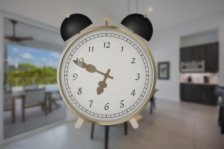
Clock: 6:49
